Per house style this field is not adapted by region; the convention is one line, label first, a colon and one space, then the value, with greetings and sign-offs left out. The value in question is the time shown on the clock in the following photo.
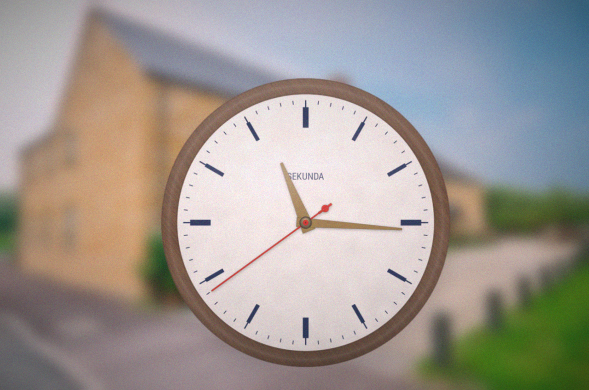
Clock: 11:15:39
